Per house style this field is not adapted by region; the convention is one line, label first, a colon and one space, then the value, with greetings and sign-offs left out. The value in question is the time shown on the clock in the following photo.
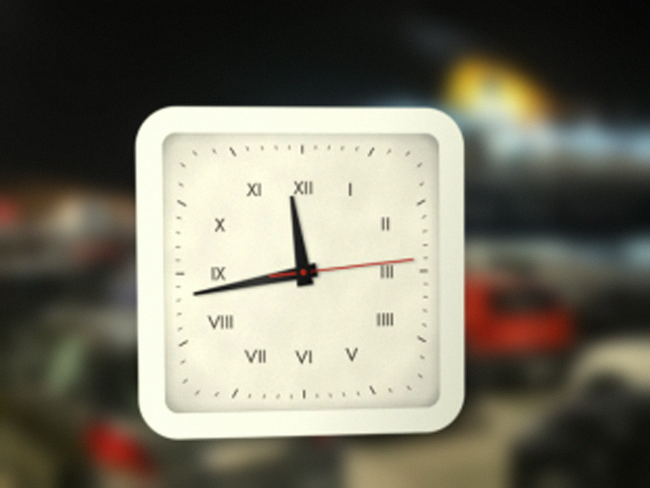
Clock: 11:43:14
